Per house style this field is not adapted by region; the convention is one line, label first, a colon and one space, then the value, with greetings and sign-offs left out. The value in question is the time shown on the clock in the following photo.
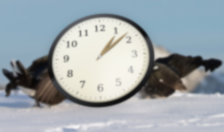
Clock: 1:08
